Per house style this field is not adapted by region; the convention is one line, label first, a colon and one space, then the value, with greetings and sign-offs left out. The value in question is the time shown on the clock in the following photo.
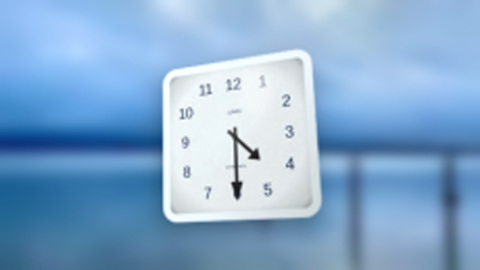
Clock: 4:30
